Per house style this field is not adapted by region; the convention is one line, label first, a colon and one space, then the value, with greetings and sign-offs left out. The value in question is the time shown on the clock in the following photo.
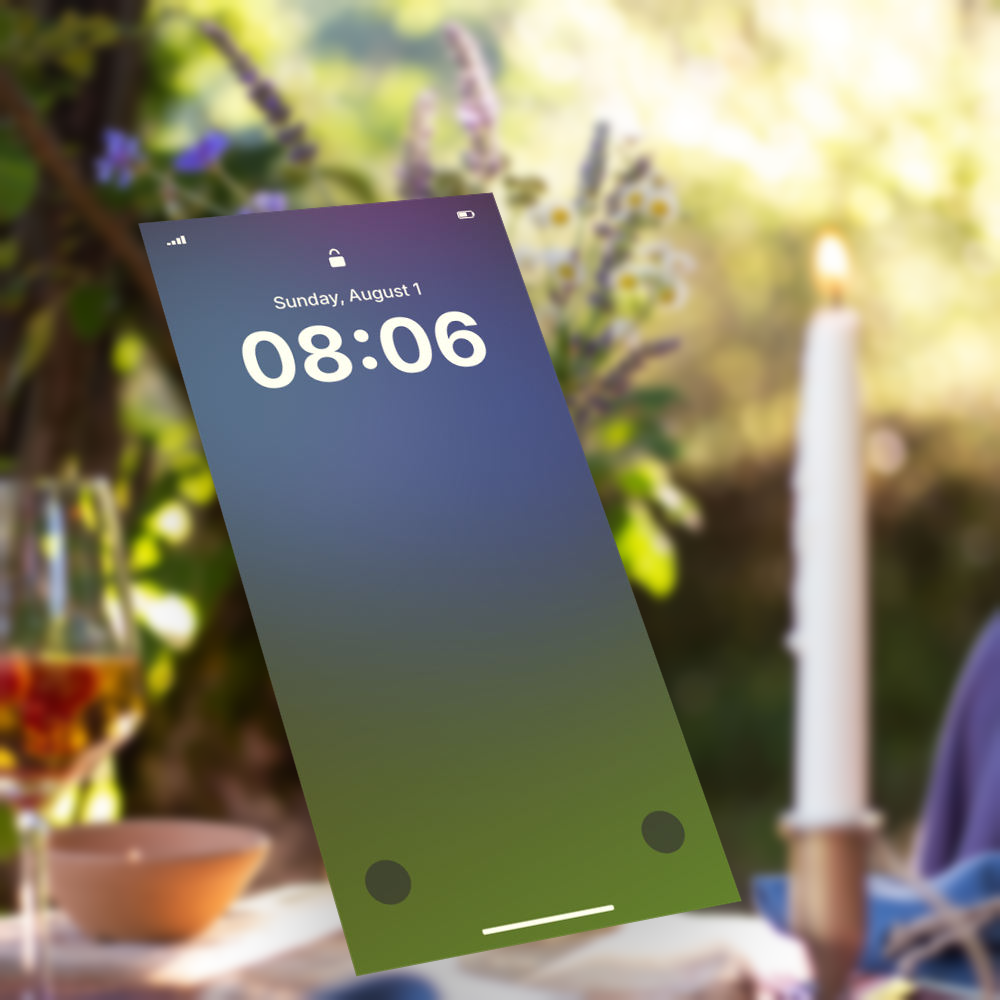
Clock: 8:06
